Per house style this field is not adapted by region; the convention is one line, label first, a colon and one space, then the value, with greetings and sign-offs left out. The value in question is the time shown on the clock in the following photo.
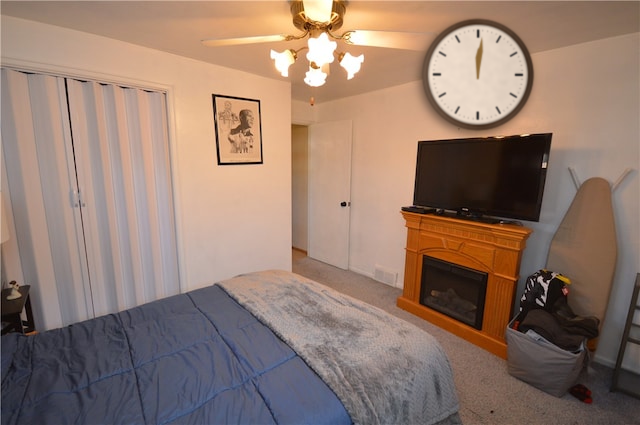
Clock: 12:01
